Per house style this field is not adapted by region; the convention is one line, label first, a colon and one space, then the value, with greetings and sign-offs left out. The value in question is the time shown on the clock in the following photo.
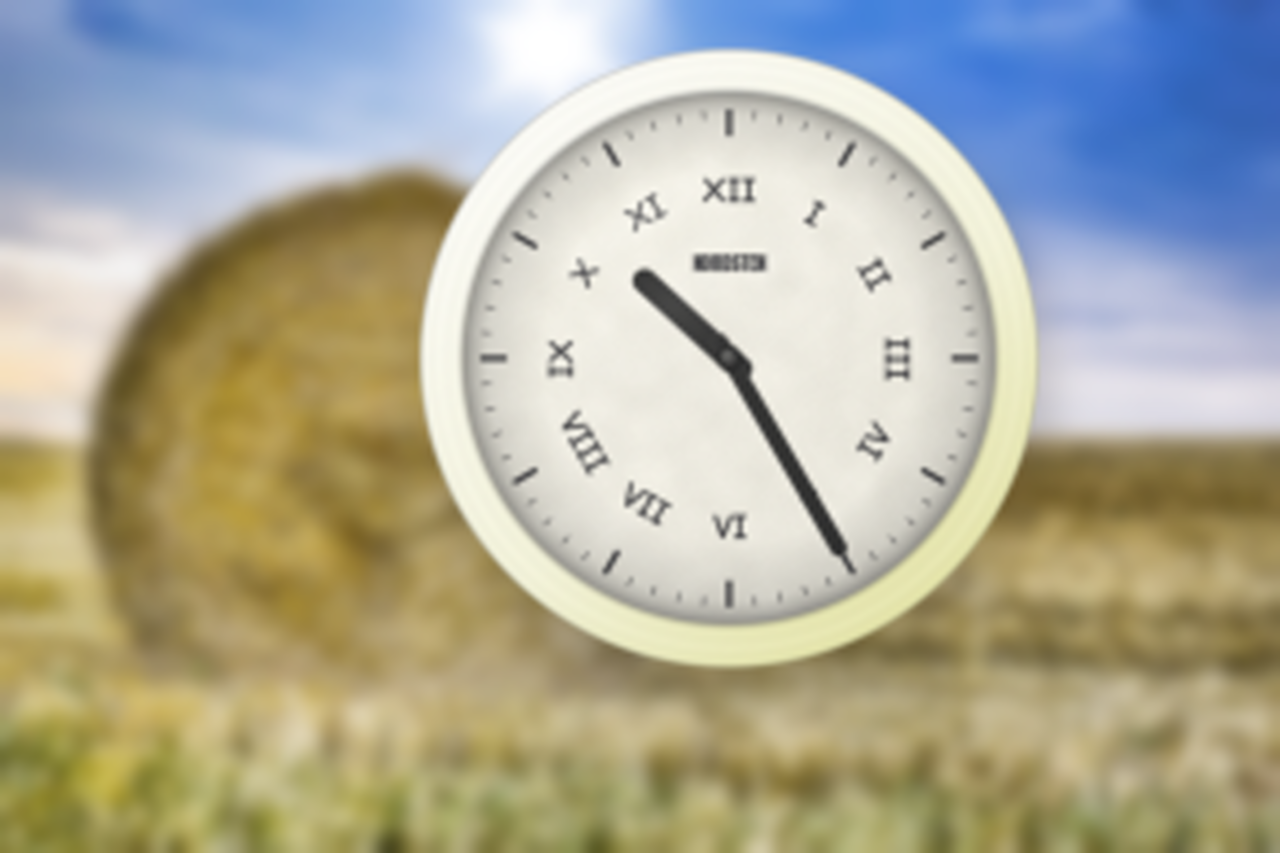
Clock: 10:25
